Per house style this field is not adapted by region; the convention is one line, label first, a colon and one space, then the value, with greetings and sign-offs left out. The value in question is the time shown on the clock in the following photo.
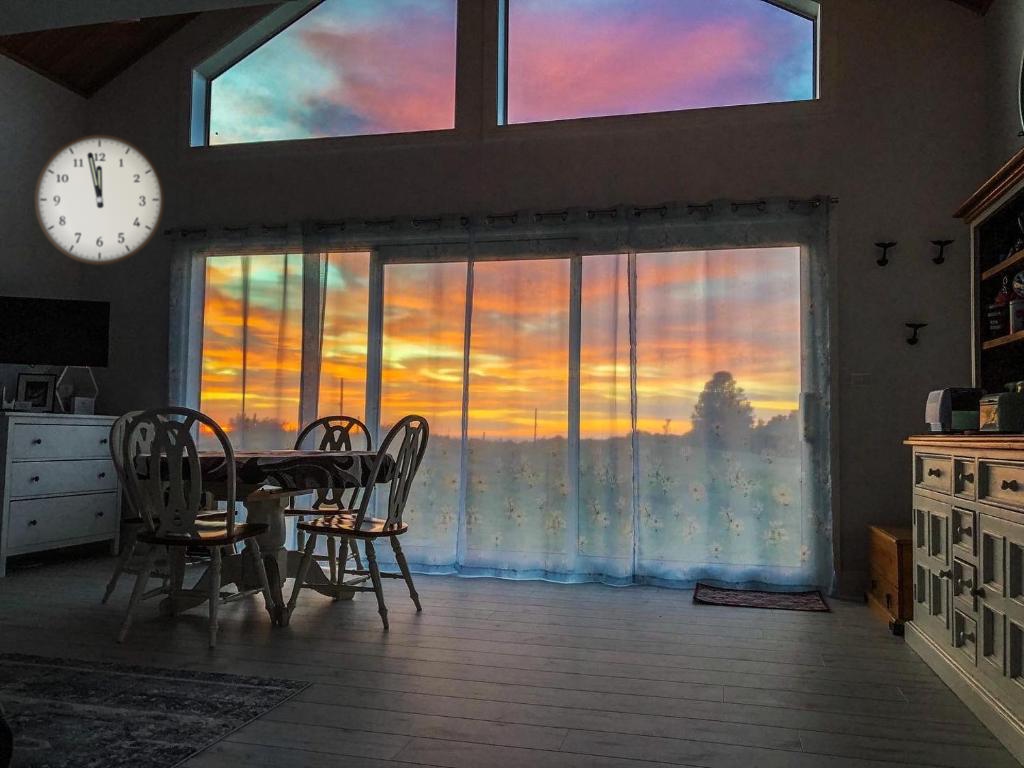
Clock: 11:58
